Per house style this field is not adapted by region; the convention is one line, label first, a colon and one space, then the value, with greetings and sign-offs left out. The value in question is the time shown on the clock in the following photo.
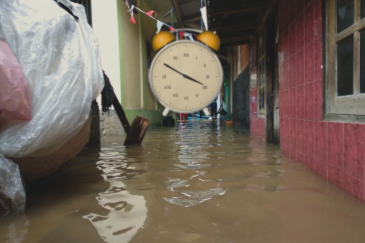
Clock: 3:50
